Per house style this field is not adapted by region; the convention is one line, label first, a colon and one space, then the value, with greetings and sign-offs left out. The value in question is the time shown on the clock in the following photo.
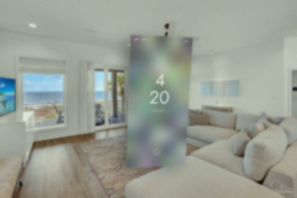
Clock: 4:20
